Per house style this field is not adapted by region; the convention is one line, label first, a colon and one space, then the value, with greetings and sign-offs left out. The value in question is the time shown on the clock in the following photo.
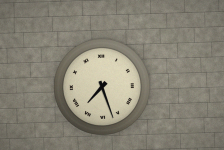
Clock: 7:27
